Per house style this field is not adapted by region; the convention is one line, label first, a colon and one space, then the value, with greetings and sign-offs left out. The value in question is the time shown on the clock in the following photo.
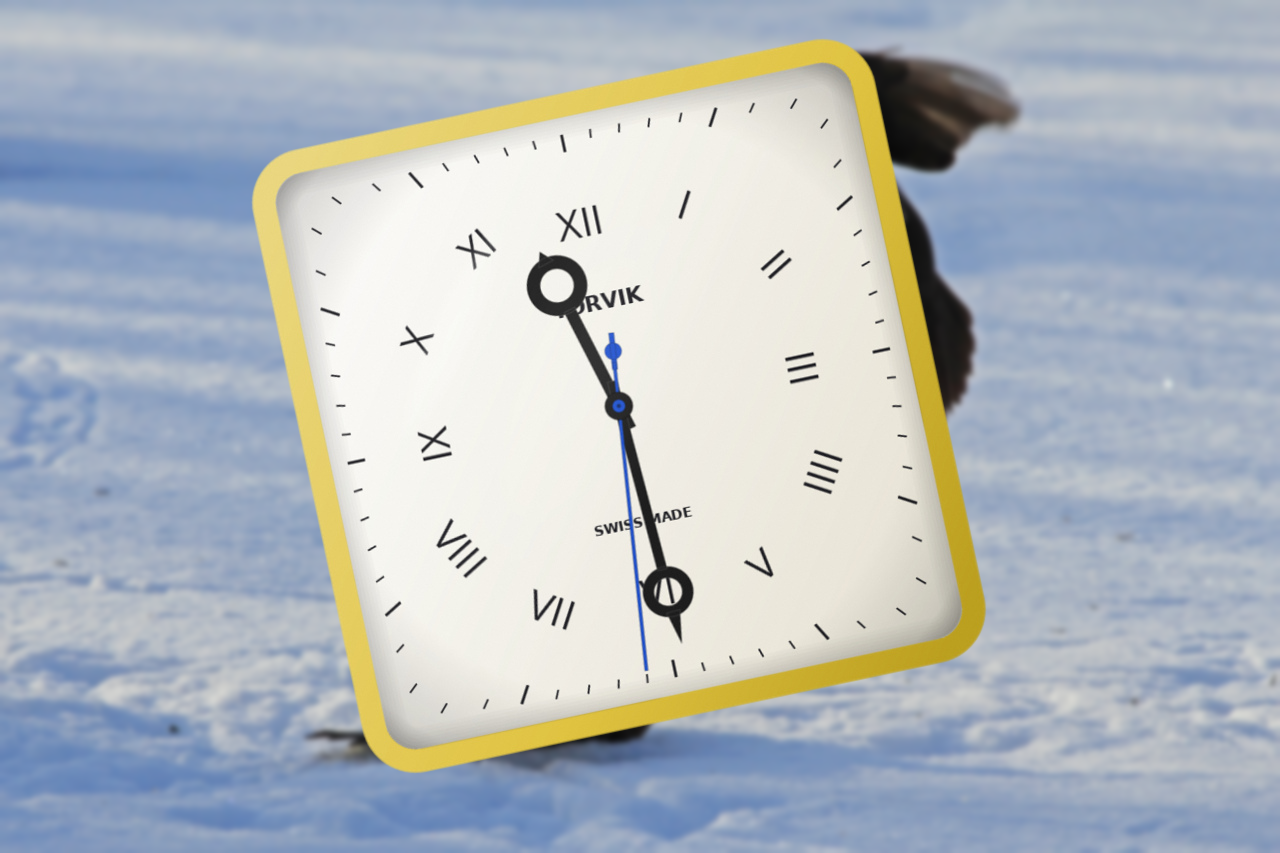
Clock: 11:29:31
